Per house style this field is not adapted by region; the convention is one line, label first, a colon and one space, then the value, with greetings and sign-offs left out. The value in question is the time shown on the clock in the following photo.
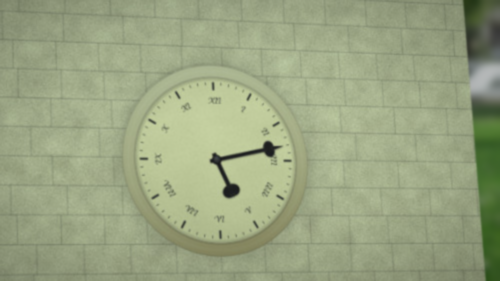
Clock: 5:13
